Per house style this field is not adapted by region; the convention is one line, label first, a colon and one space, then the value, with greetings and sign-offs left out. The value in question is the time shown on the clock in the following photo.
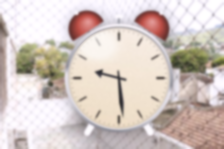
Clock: 9:29
